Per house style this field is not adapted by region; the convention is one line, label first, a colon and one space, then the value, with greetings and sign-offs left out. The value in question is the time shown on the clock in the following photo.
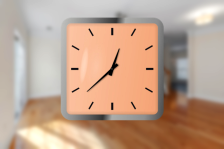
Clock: 12:38
